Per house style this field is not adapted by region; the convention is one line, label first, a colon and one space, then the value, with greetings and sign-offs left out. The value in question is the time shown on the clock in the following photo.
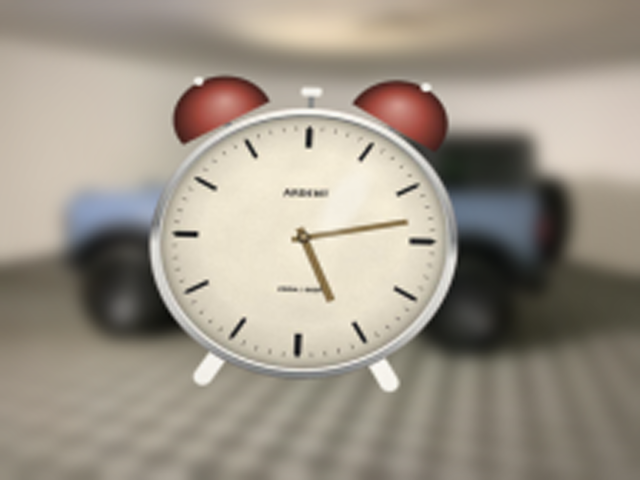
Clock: 5:13
